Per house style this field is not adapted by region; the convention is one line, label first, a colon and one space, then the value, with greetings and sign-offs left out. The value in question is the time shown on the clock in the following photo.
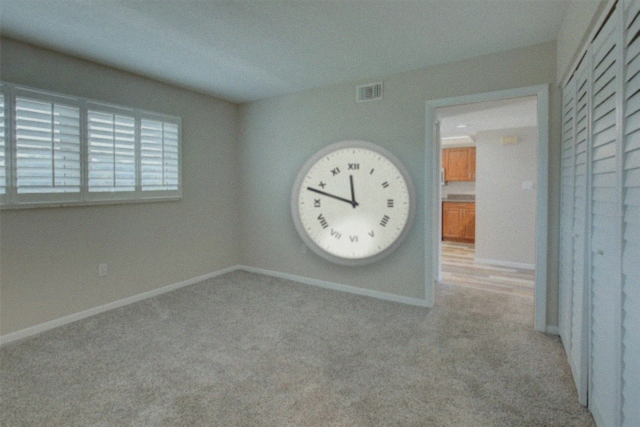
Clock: 11:48
